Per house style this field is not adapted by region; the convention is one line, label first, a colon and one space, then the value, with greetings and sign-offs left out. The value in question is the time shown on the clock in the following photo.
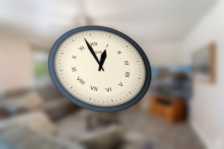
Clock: 12:58
